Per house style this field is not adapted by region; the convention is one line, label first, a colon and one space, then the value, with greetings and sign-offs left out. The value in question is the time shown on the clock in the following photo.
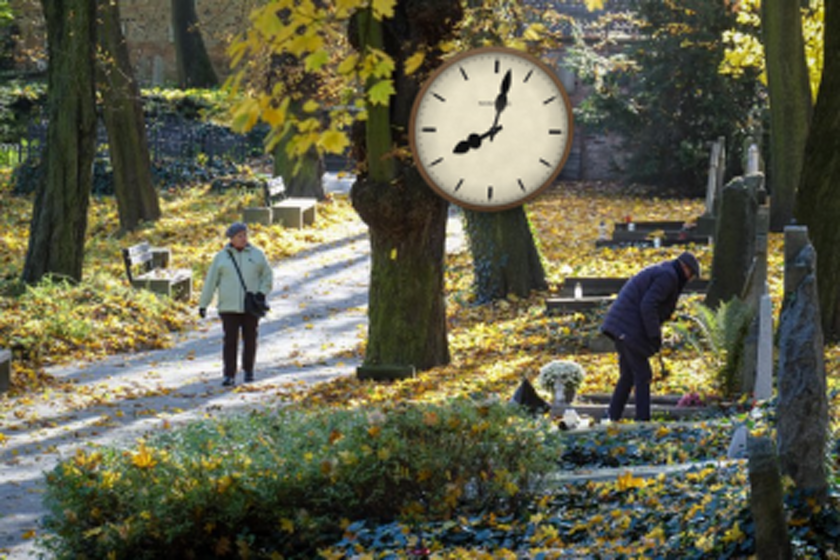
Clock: 8:02
